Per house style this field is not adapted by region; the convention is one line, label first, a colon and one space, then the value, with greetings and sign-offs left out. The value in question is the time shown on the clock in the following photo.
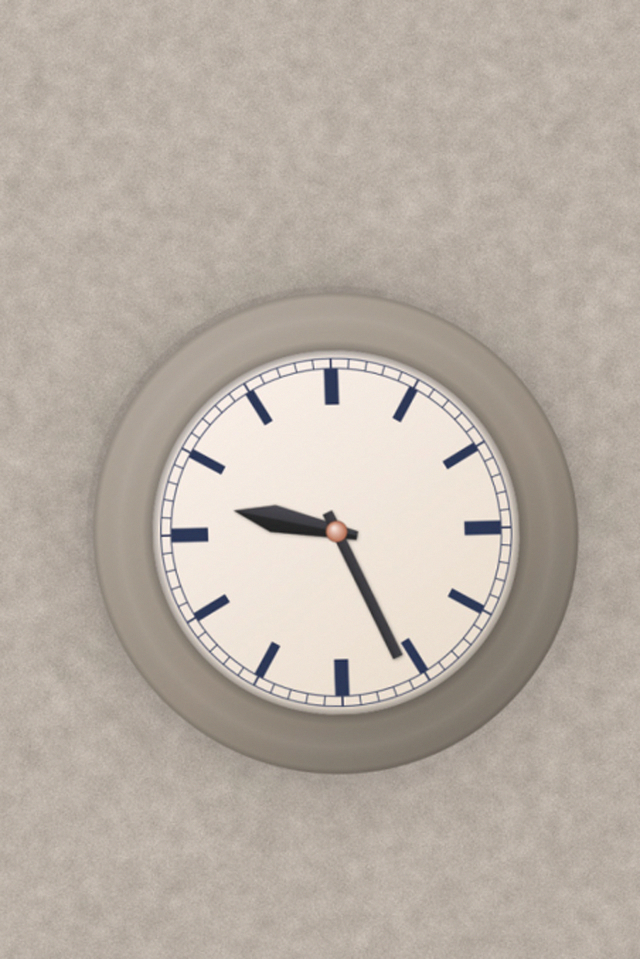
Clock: 9:26
